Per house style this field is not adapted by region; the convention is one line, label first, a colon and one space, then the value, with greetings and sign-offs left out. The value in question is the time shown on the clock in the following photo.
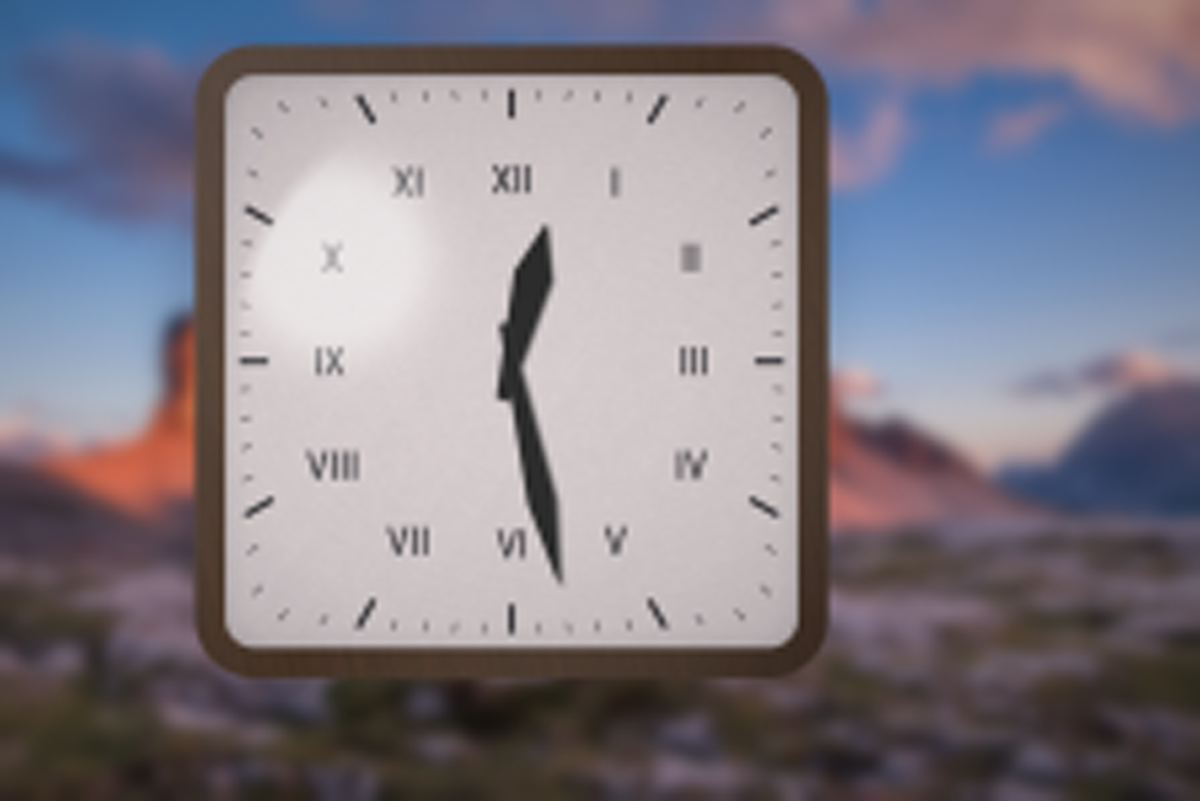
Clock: 12:28
